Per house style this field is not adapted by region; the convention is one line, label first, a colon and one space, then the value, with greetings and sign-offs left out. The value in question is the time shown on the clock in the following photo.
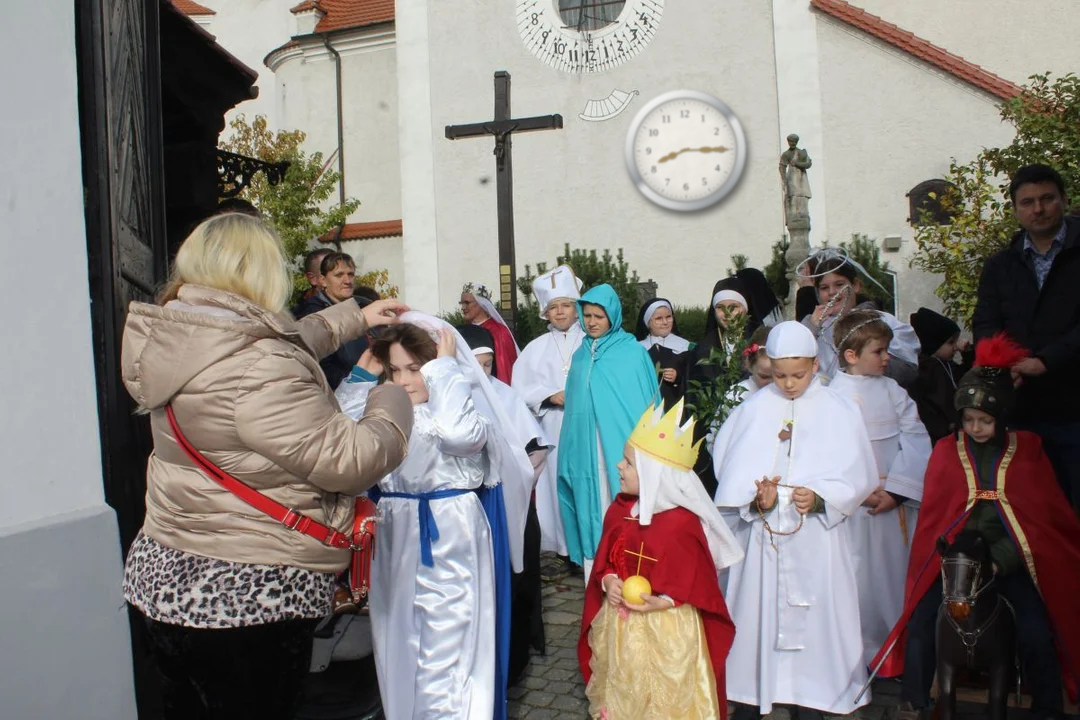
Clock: 8:15
